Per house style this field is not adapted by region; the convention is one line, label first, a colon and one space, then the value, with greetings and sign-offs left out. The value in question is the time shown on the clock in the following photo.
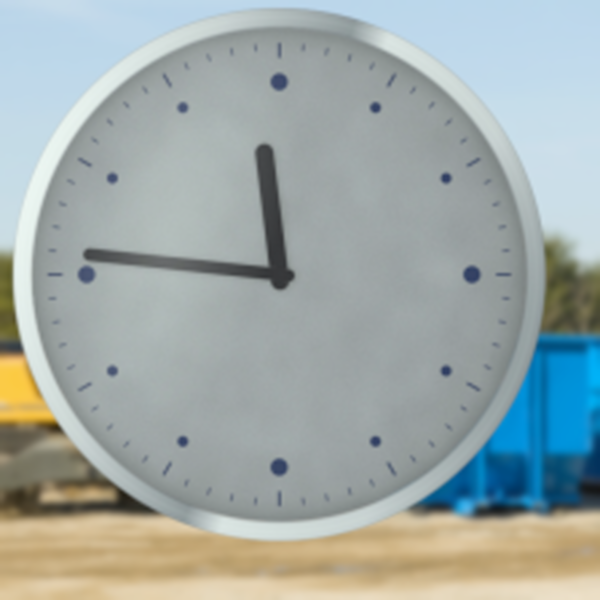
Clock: 11:46
